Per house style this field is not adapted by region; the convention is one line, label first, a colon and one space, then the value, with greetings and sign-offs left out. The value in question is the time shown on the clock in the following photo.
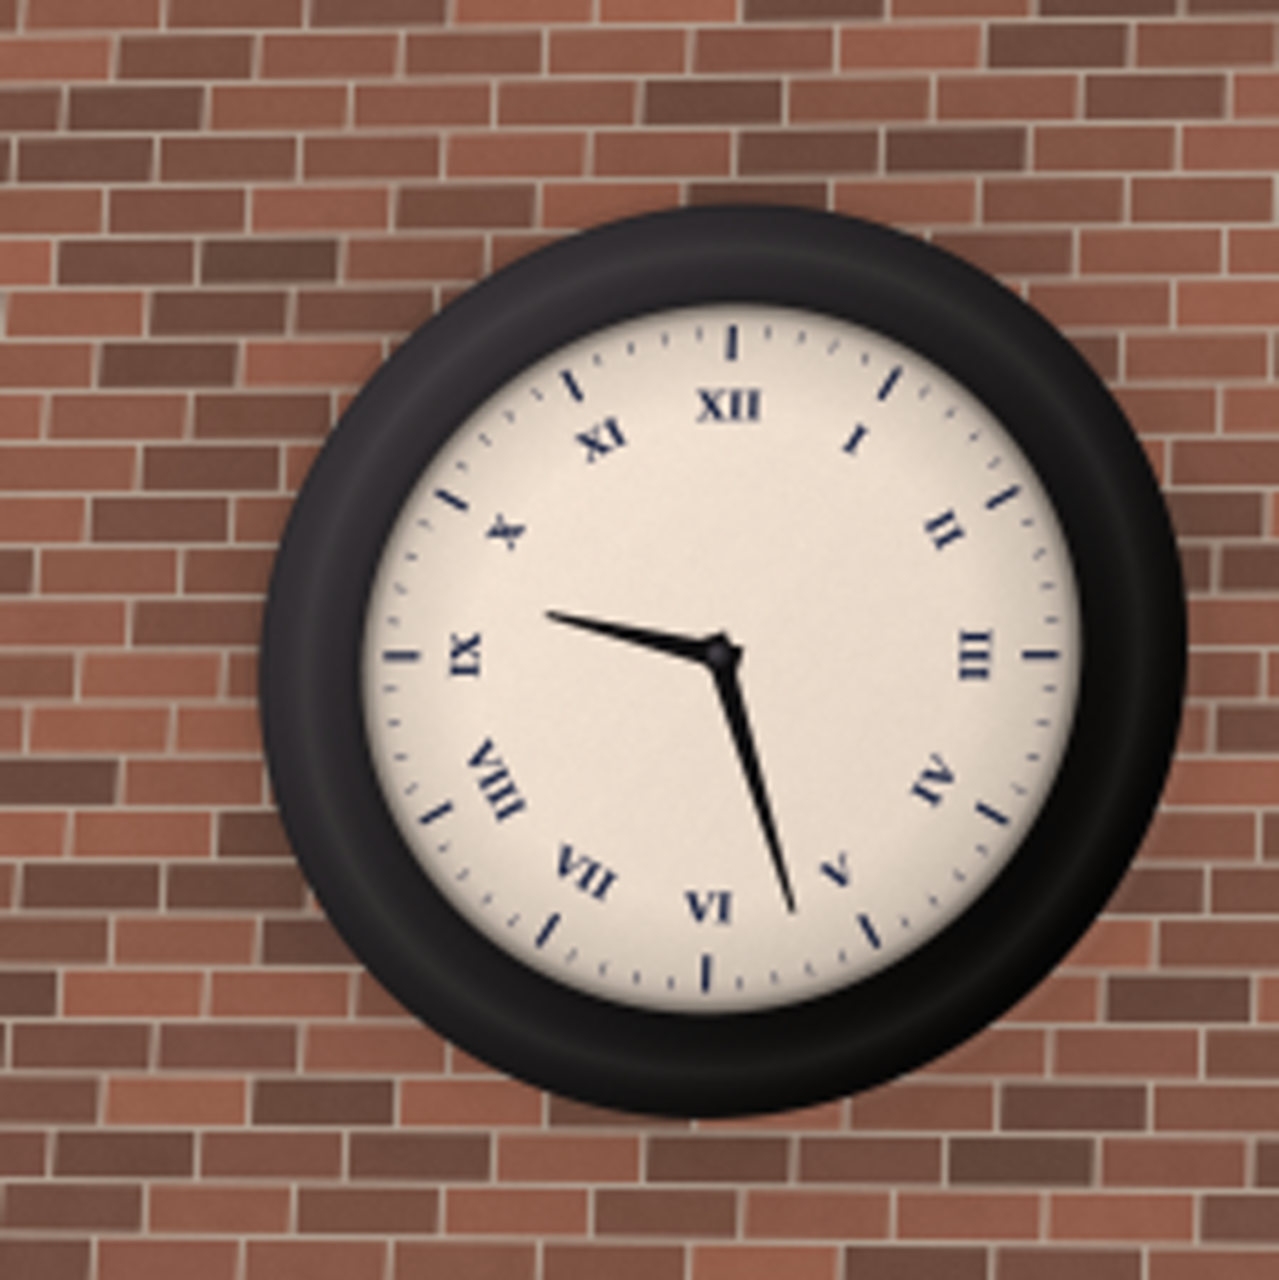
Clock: 9:27
